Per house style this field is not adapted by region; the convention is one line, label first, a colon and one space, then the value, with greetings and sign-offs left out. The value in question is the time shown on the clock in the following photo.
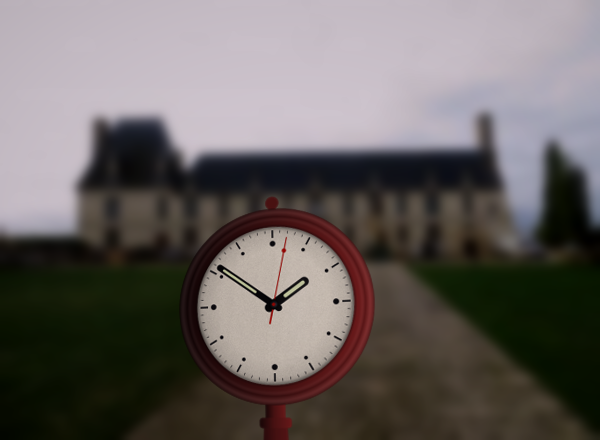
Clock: 1:51:02
